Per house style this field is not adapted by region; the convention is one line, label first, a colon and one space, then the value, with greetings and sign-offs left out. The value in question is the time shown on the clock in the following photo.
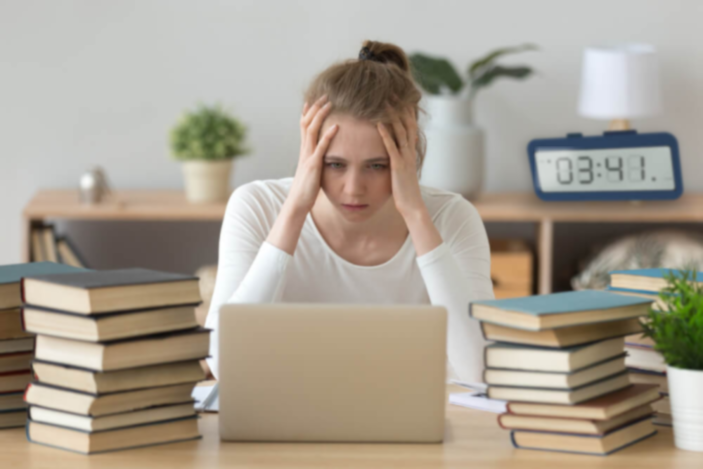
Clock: 3:41
